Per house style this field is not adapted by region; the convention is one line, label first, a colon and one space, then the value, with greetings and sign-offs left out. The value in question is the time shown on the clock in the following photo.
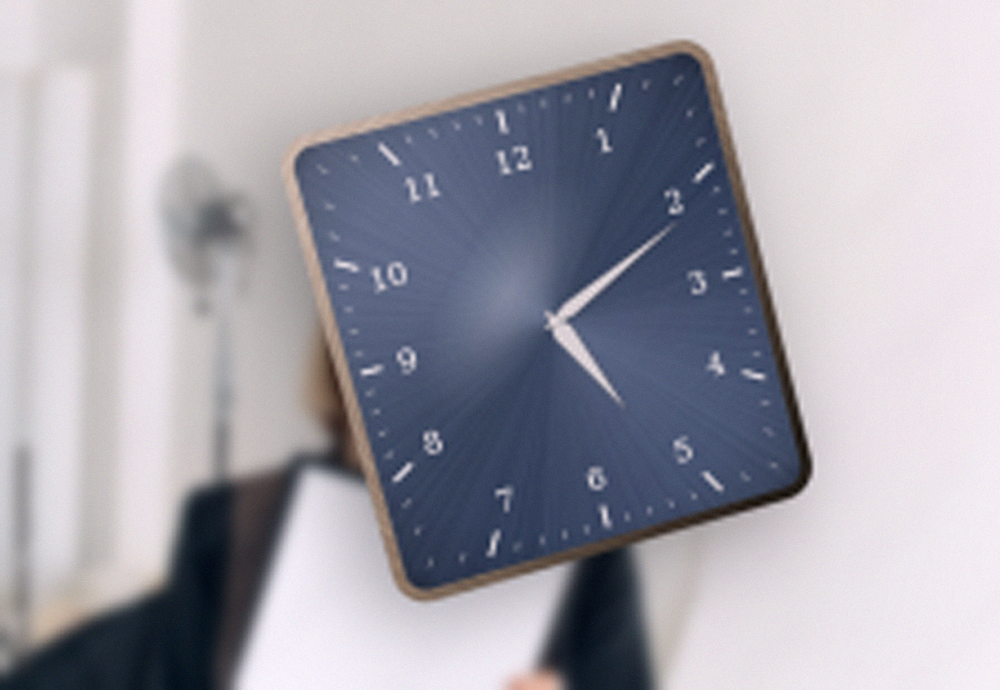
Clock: 5:11
